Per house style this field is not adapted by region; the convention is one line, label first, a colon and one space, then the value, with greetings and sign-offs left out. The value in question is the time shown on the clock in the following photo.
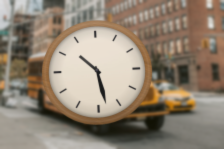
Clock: 10:28
